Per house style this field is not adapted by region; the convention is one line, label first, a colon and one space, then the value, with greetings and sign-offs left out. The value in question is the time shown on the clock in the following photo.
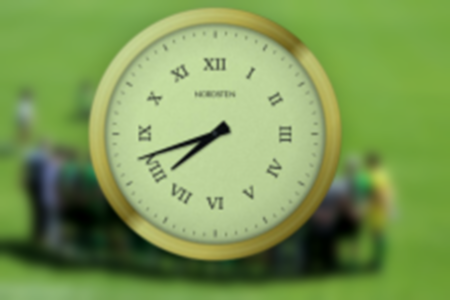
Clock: 7:42
